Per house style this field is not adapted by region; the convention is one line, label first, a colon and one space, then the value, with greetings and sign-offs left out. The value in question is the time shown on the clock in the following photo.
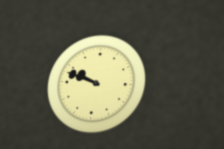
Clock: 9:48
